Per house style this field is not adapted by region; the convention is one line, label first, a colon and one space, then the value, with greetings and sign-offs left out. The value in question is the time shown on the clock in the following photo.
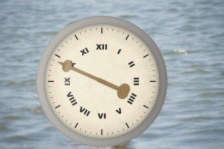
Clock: 3:49
